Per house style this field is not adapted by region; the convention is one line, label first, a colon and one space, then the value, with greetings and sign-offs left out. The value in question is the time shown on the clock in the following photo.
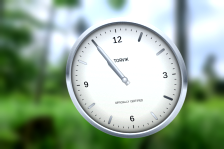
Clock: 10:55
